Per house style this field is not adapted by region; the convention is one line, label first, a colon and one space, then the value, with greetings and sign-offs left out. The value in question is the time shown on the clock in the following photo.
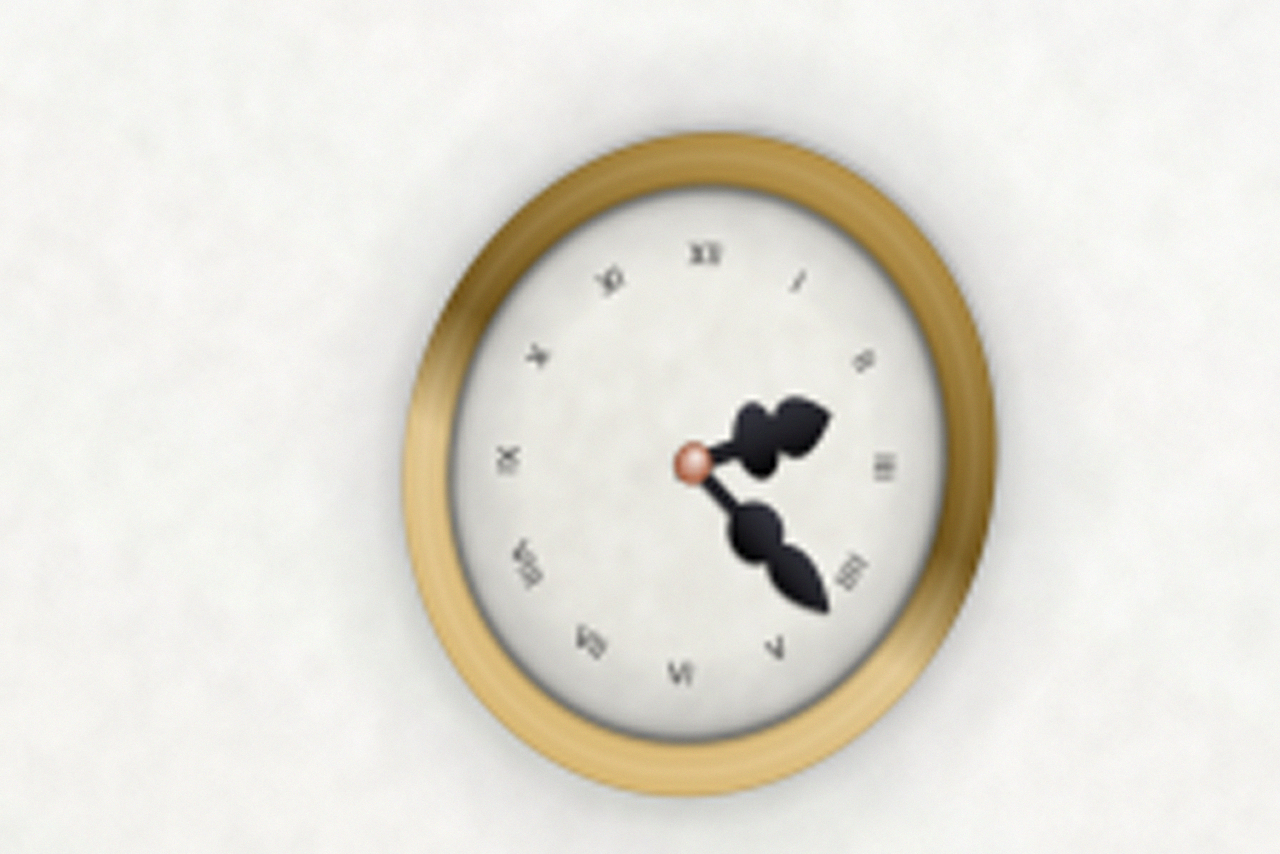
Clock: 2:22
